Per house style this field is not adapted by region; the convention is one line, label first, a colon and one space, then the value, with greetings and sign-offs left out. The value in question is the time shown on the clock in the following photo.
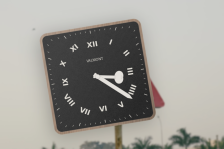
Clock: 3:22
